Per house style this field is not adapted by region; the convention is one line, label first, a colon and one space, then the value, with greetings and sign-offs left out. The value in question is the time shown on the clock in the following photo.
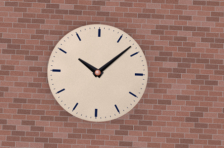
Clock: 10:08
